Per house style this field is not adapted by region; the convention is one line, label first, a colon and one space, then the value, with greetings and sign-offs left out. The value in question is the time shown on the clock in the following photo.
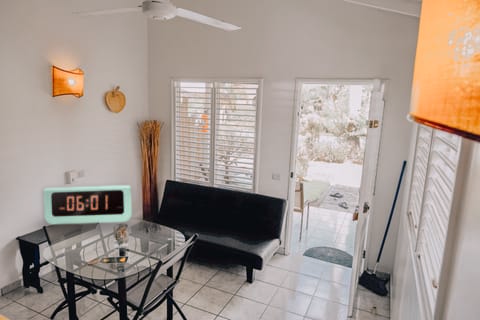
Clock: 6:01
